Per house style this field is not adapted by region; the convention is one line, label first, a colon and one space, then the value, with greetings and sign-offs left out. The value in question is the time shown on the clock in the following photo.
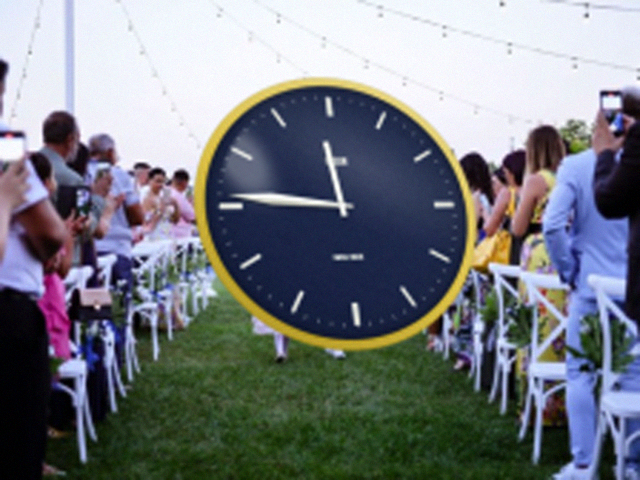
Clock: 11:46
